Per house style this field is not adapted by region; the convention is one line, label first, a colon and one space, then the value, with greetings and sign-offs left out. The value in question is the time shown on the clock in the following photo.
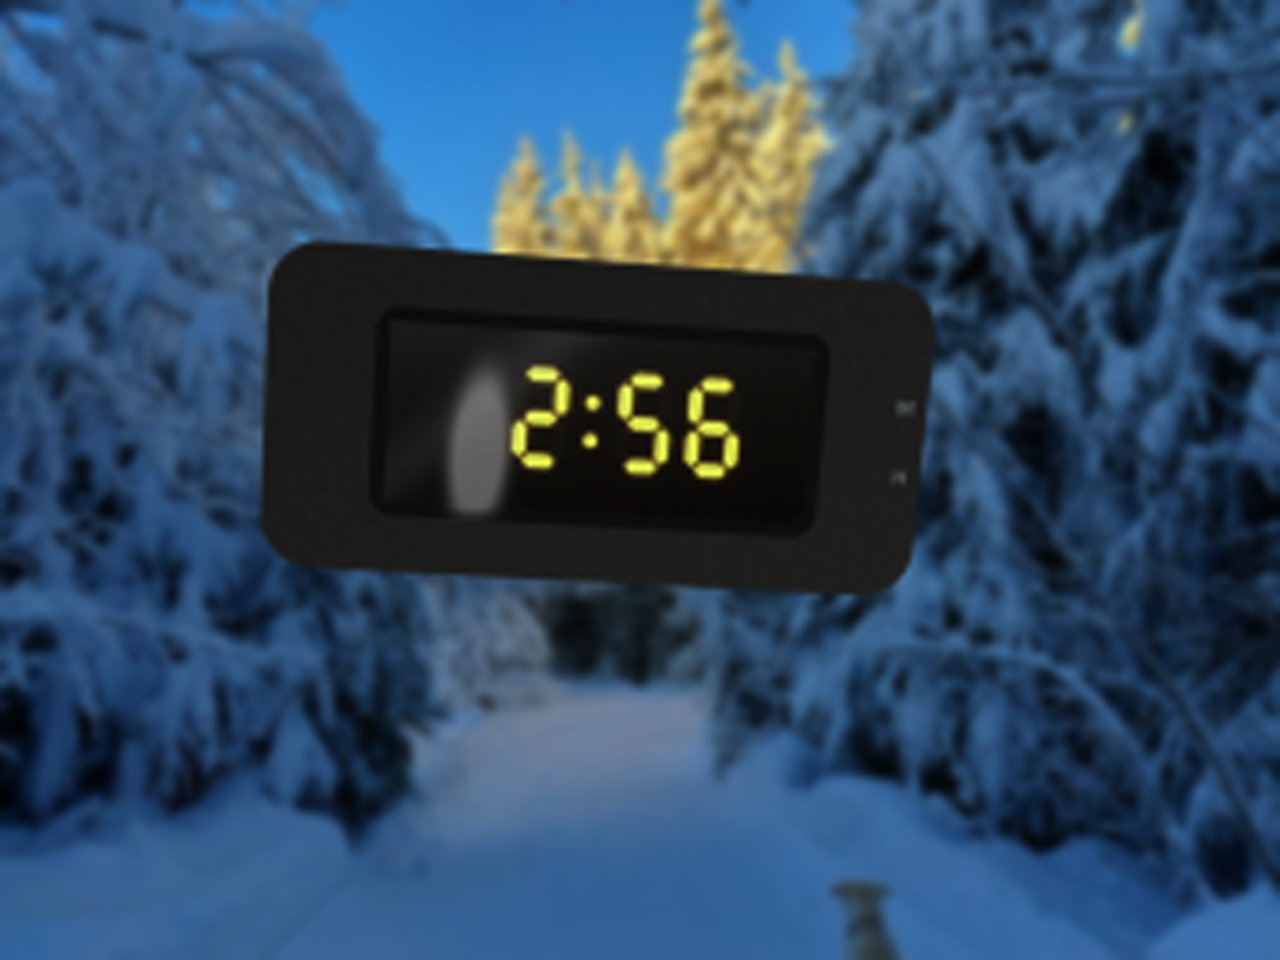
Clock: 2:56
